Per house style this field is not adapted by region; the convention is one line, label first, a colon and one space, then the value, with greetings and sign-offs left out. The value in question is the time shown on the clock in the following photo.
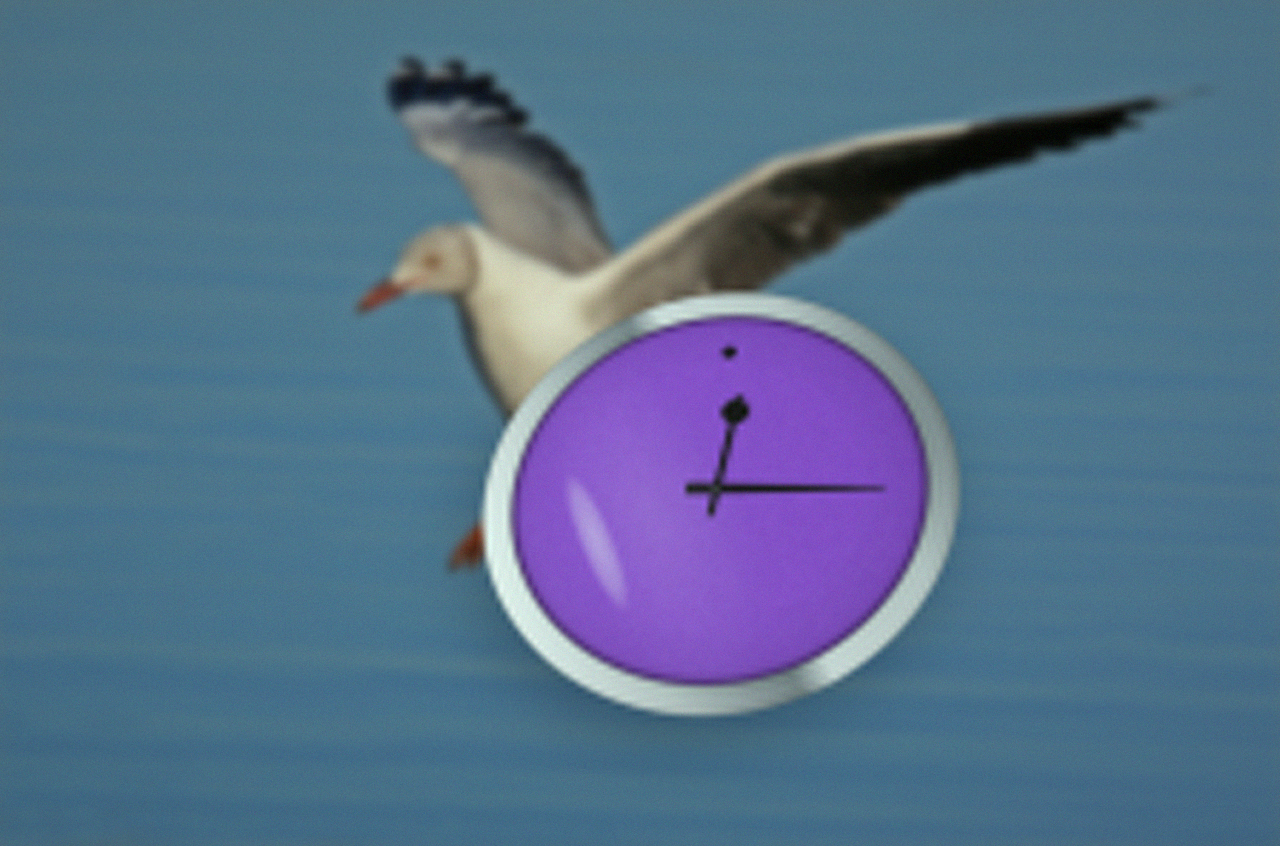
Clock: 12:15
